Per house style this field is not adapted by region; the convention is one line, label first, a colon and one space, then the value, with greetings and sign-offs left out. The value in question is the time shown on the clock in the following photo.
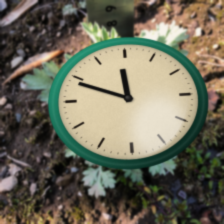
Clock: 11:49
